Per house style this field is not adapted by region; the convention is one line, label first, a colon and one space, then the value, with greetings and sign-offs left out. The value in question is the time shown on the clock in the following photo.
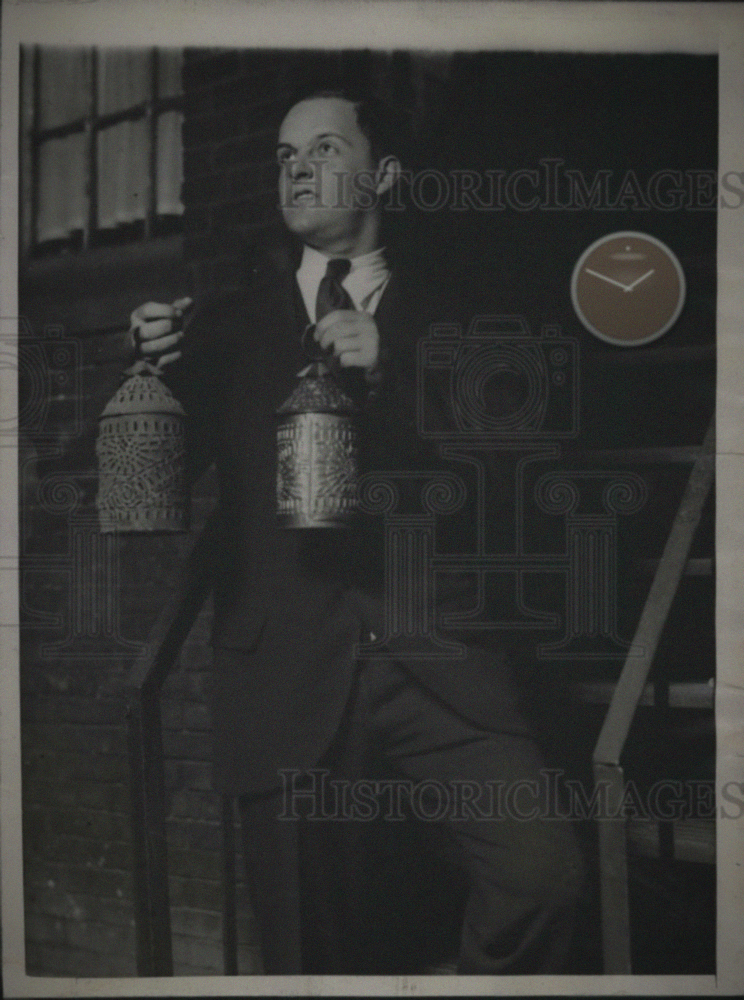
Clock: 1:49
